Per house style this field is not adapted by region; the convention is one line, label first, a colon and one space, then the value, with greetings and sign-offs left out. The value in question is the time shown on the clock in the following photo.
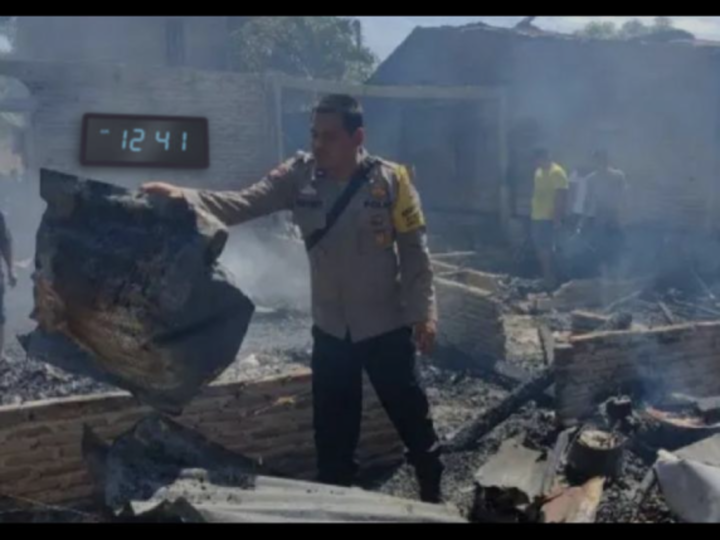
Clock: 12:41
